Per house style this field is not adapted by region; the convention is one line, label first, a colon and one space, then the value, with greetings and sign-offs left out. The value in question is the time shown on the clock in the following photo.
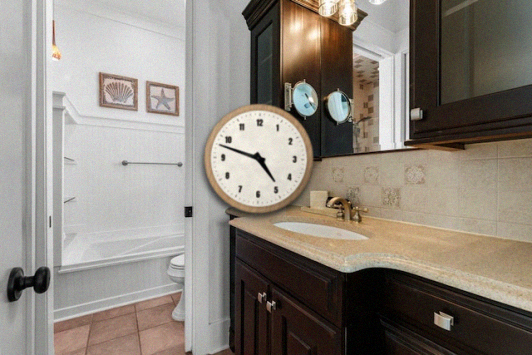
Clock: 4:48
